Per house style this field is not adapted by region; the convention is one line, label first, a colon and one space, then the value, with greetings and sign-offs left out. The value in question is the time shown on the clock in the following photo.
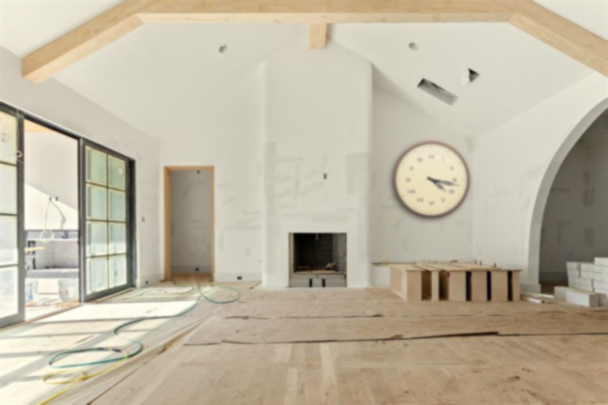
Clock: 4:17
